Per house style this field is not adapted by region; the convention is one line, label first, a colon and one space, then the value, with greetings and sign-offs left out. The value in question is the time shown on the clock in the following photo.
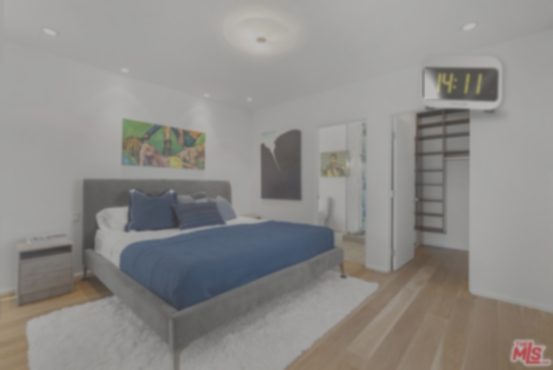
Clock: 14:11
